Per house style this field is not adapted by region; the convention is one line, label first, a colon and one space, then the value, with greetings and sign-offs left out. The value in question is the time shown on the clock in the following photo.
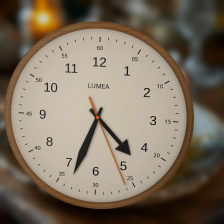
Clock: 4:33:26
